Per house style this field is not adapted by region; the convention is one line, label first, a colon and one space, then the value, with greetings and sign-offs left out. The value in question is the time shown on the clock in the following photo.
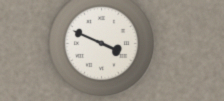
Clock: 3:49
